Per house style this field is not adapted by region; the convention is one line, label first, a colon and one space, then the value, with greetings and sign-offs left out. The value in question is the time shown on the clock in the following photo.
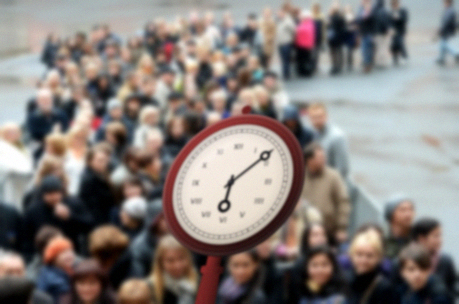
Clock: 6:08
